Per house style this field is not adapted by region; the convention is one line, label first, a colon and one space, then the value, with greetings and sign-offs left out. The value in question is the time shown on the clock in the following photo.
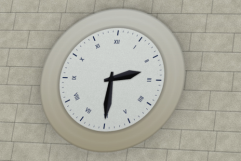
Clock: 2:30
